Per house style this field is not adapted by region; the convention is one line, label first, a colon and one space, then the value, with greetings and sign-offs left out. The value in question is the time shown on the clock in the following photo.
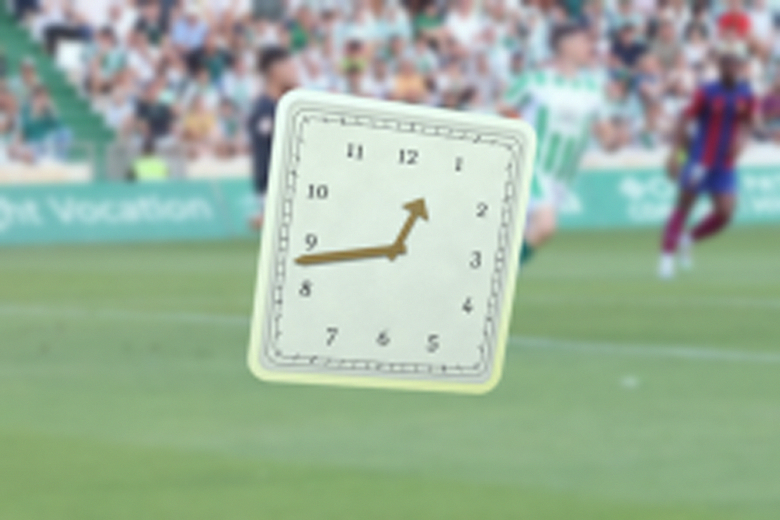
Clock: 12:43
